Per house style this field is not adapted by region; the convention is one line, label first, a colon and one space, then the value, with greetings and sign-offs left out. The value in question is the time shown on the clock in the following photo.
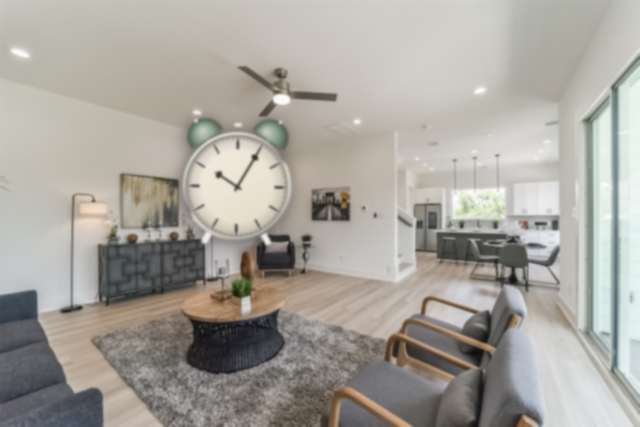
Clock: 10:05
